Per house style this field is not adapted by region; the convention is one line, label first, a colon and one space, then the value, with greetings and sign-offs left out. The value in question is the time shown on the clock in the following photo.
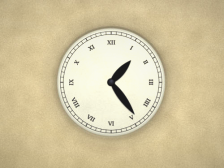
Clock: 1:24
